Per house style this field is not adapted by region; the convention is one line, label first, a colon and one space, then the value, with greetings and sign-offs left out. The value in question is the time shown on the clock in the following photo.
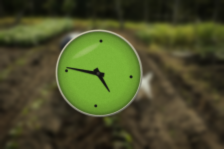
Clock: 4:46
